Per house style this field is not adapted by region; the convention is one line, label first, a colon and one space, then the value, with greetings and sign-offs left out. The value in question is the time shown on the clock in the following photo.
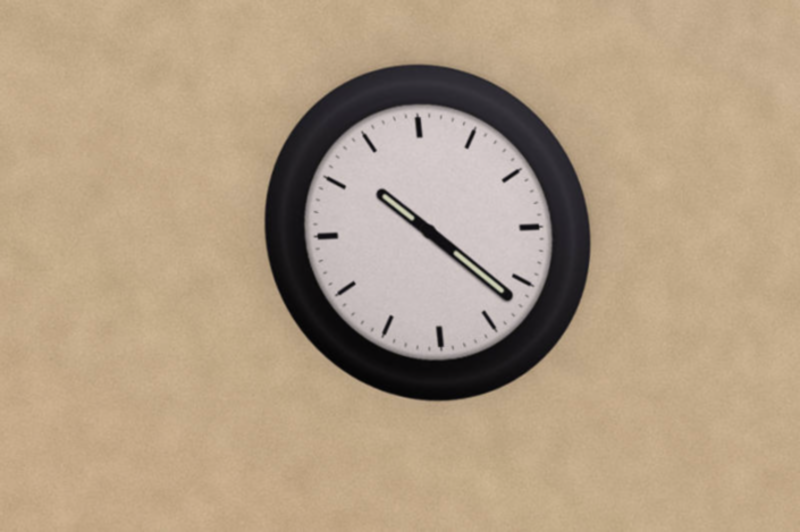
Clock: 10:22
